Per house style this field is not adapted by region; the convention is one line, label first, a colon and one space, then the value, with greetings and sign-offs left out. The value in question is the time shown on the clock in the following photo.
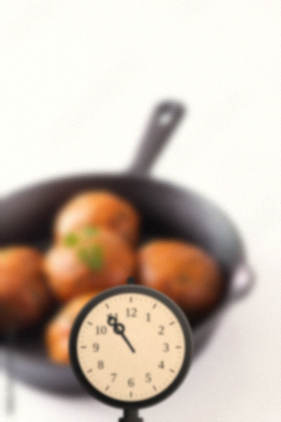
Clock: 10:54
